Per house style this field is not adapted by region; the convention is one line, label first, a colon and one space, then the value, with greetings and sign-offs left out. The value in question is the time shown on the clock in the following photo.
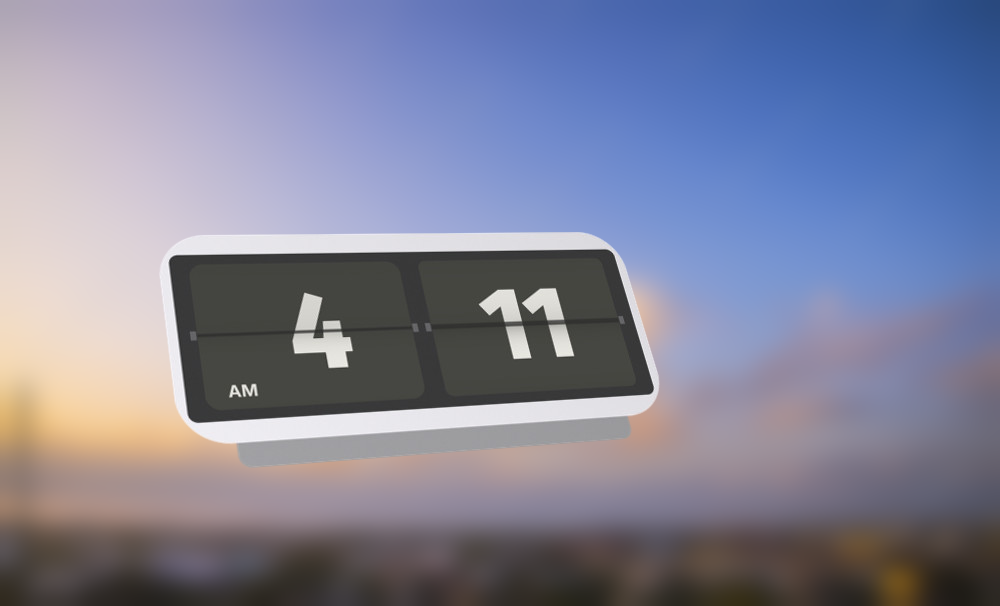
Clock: 4:11
